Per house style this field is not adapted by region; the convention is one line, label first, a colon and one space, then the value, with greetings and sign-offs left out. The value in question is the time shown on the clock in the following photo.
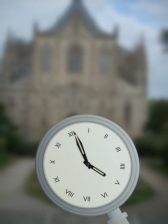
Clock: 5:01
